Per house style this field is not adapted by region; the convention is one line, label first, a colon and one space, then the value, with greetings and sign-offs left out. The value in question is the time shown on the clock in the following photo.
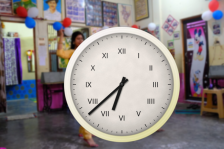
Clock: 6:38
